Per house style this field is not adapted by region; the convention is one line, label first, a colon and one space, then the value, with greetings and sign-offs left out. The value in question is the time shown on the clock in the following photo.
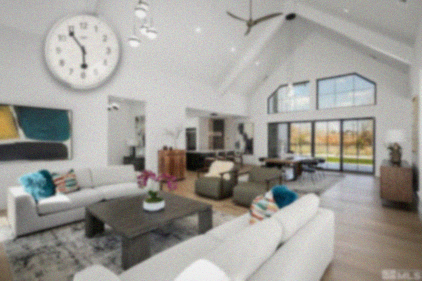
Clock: 5:54
